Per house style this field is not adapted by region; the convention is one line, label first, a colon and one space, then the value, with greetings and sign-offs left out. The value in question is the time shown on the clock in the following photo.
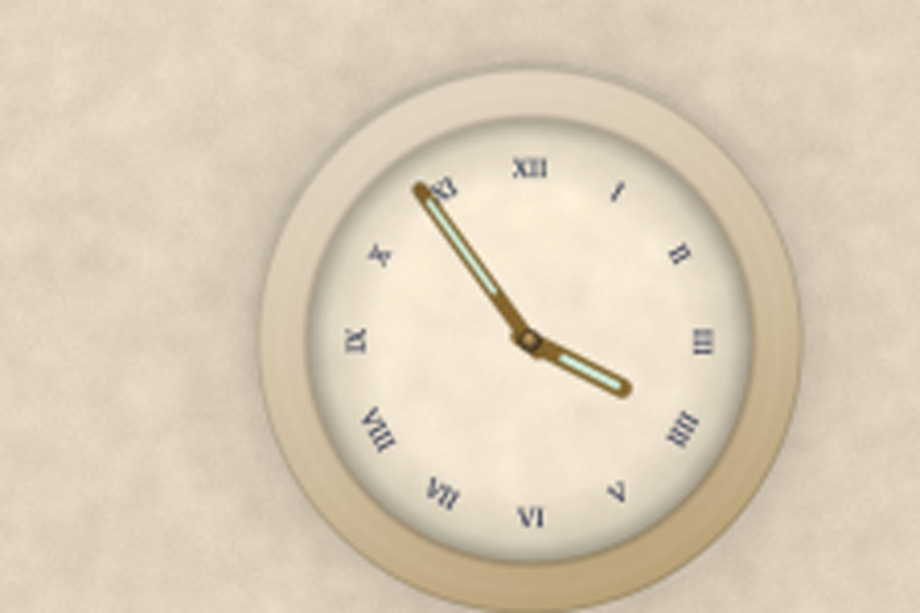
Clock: 3:54
